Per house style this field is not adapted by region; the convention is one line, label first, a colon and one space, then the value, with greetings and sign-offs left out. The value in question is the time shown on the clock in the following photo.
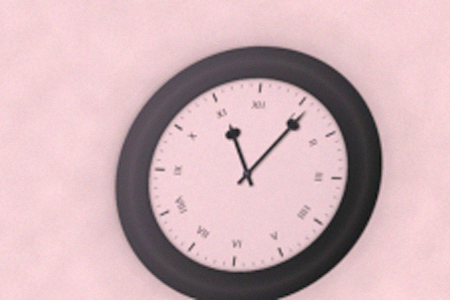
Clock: 11:06
